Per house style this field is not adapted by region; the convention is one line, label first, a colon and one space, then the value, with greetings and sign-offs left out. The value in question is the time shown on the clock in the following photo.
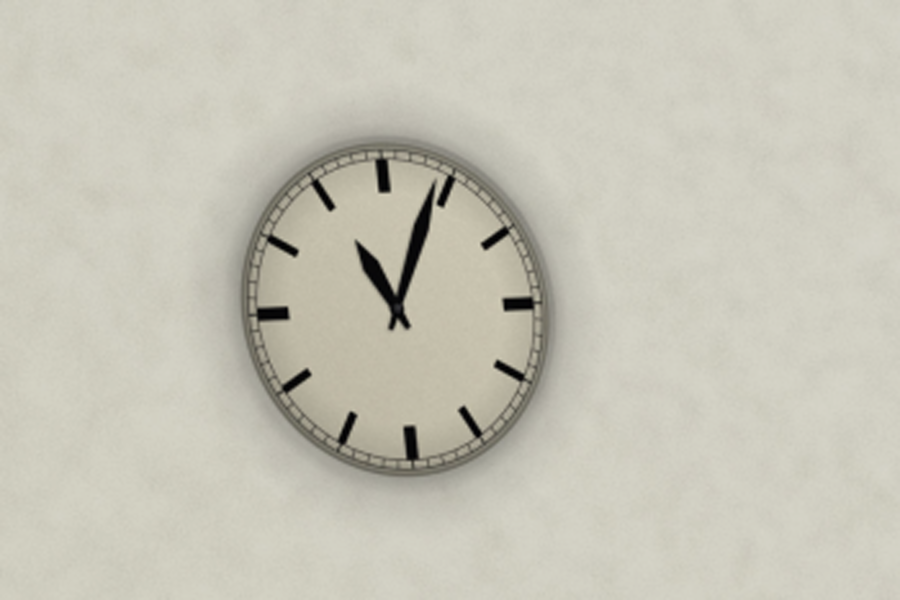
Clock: 11:04
